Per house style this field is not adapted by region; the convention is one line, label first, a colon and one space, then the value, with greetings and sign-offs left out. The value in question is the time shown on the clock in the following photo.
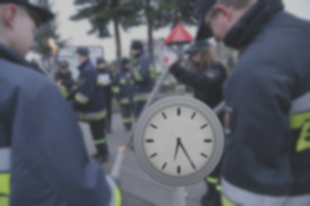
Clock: 6:25
